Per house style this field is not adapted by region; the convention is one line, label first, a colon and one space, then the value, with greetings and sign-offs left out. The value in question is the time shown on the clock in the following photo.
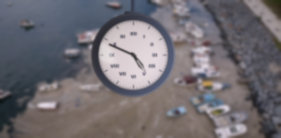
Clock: 4:49
